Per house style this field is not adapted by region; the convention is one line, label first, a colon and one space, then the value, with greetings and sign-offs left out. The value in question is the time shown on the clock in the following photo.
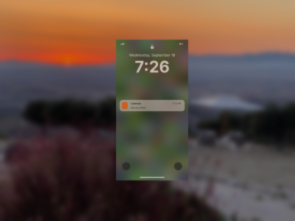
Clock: 7:26
